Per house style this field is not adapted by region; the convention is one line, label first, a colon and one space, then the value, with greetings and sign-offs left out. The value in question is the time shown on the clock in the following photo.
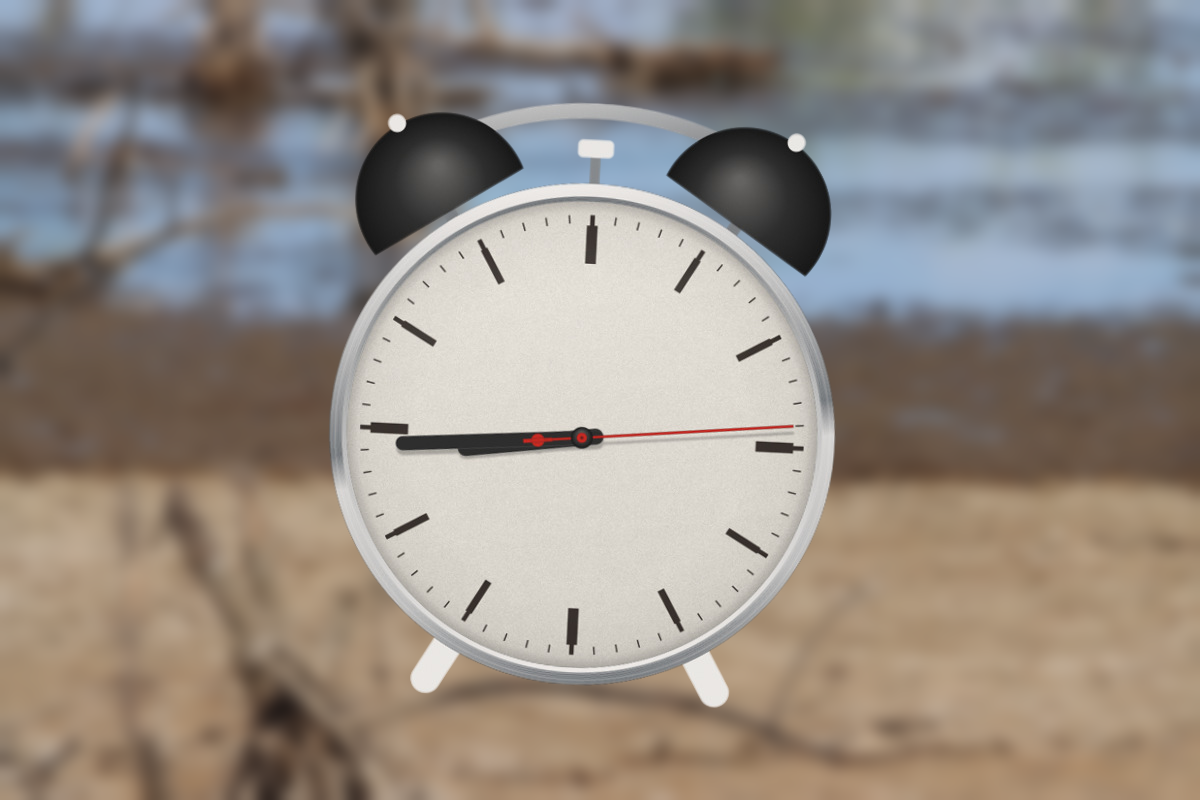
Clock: 8:44:14
